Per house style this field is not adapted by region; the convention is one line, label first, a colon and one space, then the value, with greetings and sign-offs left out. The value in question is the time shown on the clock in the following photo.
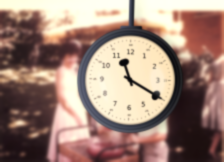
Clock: 11:20
